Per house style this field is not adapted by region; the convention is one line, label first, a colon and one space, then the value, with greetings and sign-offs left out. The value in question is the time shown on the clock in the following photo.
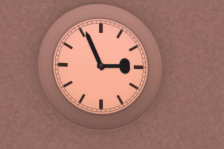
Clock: 2:56
